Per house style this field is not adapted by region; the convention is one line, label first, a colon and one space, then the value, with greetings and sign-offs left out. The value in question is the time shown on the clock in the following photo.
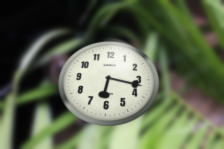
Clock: 6:17
